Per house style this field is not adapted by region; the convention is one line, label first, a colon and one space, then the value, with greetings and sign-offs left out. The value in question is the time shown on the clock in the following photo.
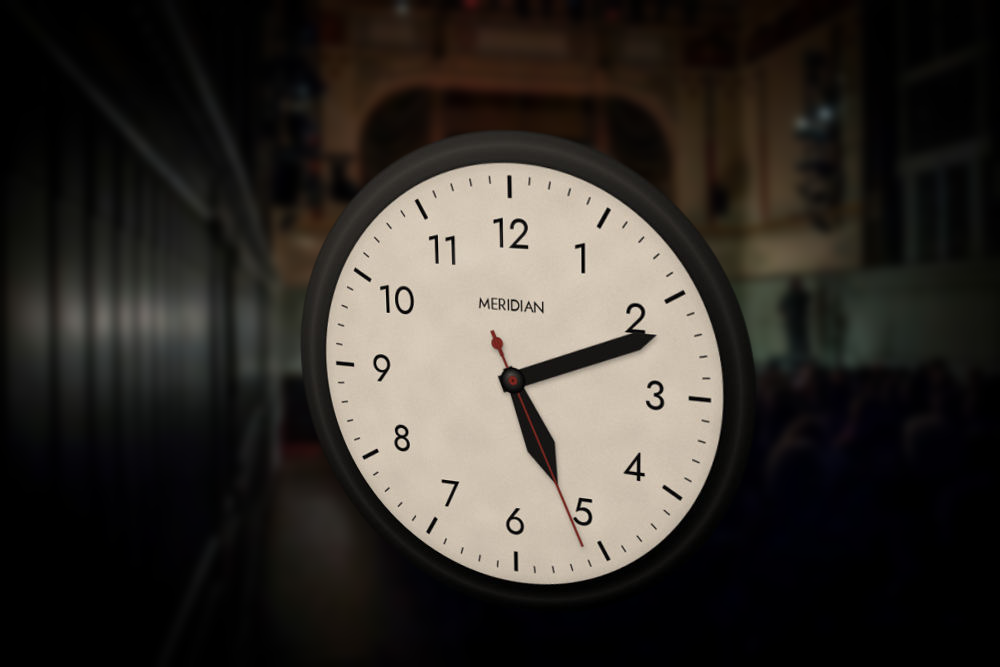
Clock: 5:11:26
